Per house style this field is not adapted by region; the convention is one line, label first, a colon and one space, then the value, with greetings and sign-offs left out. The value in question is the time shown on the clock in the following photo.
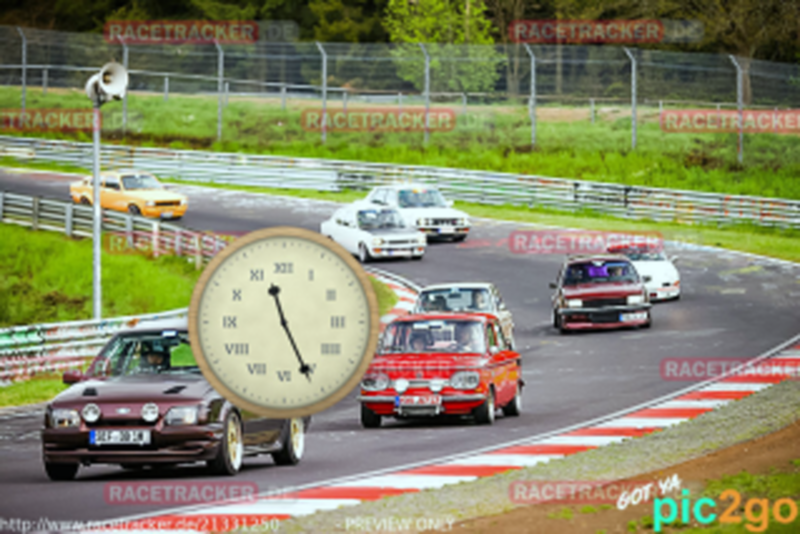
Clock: 11:26
